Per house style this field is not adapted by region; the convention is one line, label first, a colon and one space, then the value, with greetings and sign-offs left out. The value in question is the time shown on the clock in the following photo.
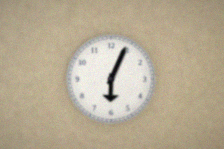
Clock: 6:04
